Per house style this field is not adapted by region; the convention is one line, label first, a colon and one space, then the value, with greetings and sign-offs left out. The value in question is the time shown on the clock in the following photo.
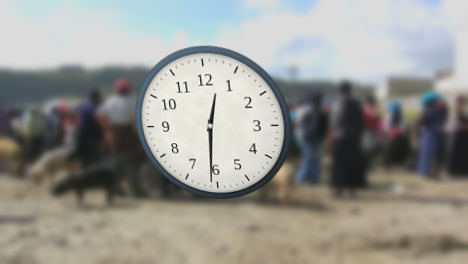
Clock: 12:31
